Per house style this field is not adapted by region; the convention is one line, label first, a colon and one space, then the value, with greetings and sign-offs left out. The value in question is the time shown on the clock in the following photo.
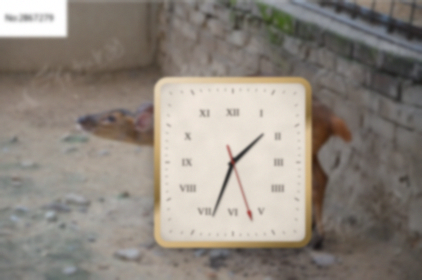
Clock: 1:33:27
